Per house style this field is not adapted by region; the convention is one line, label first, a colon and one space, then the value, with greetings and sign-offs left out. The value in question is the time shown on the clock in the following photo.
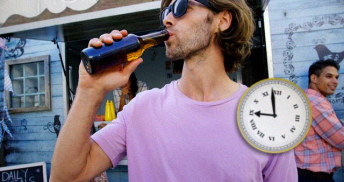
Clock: 8:58
